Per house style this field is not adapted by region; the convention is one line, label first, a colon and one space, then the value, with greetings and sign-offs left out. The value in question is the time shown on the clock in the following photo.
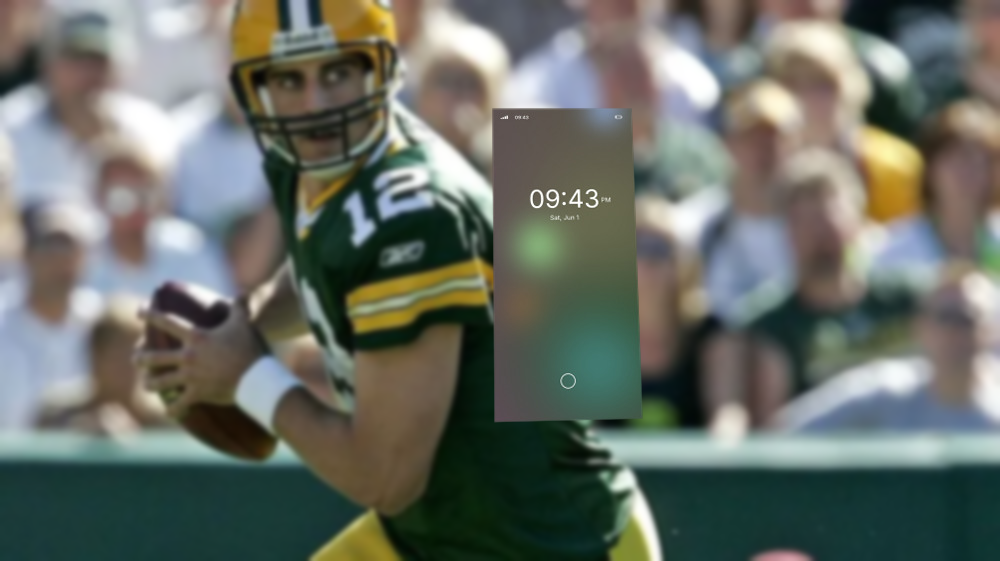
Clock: 9:43
